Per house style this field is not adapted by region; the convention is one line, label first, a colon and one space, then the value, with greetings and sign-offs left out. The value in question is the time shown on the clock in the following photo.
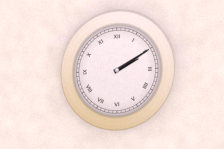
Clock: 2:10
